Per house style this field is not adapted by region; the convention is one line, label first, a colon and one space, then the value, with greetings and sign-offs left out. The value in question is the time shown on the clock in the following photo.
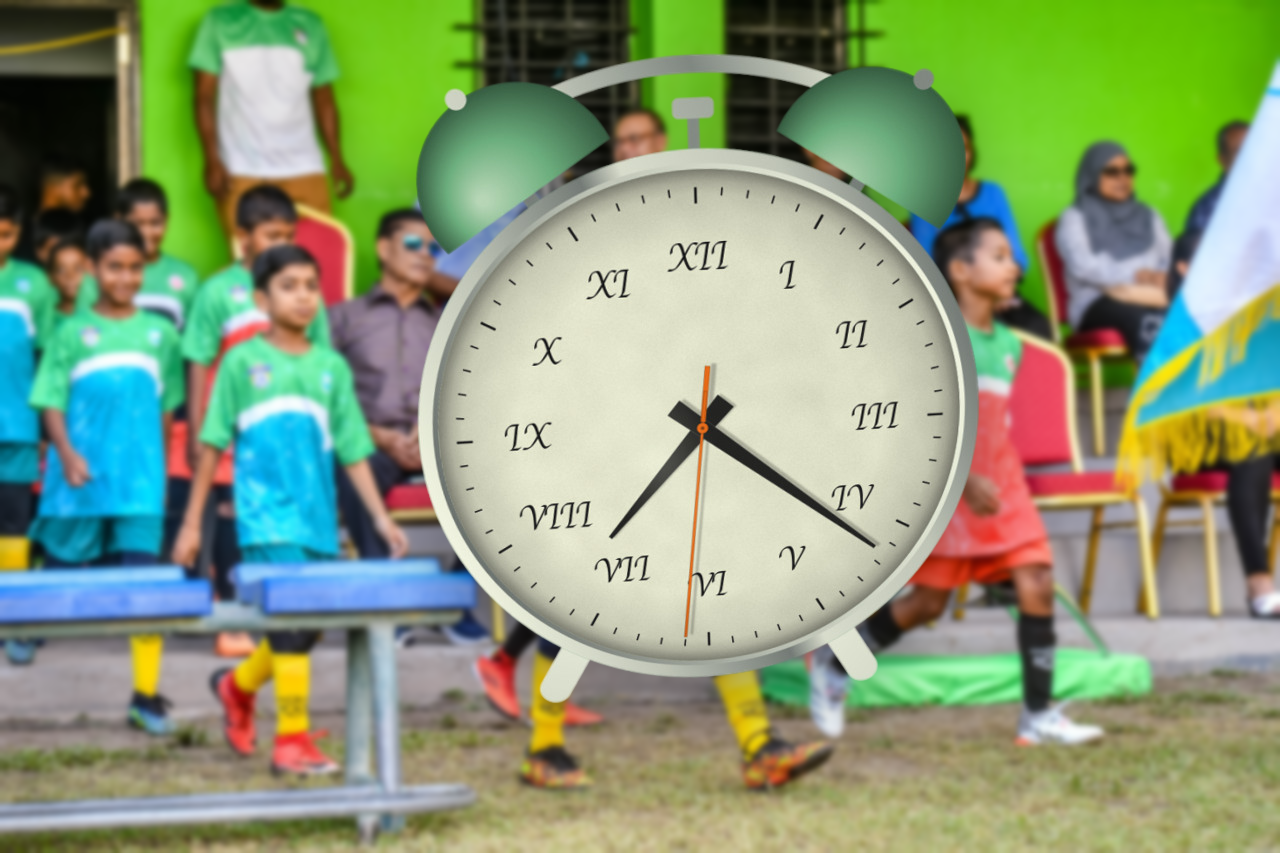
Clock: 7:21:31
